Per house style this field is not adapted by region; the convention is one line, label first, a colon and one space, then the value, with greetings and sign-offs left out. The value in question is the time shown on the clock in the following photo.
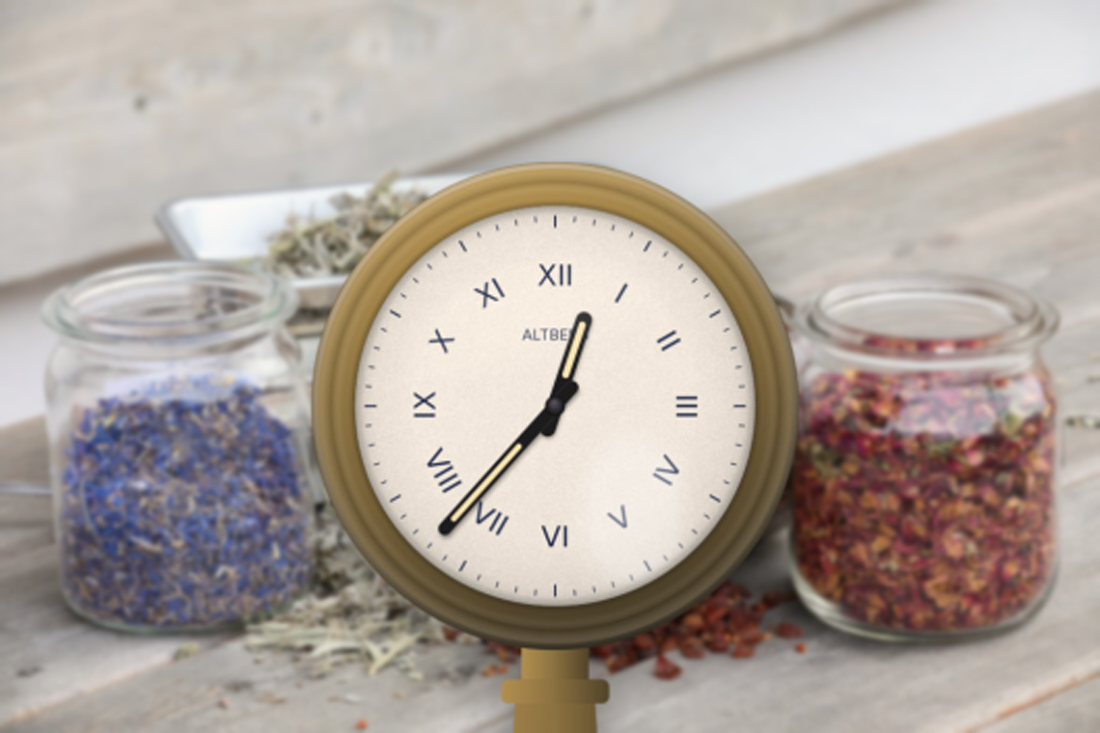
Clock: 12:37
